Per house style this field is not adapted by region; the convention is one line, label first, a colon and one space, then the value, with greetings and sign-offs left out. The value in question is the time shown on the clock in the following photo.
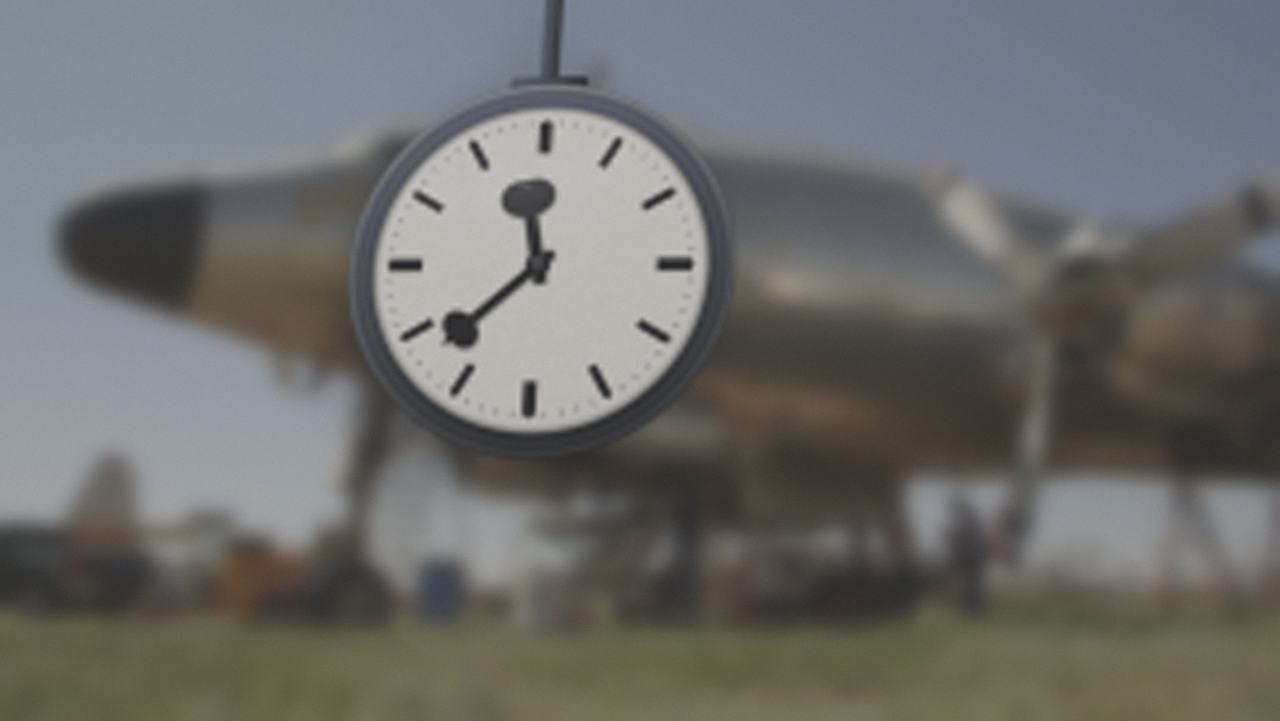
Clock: 11:38
